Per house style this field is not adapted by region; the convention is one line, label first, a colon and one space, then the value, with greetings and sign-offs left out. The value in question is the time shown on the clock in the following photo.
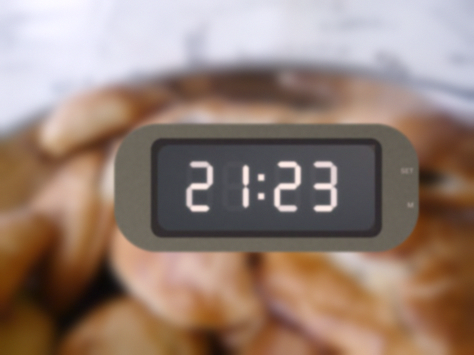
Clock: 21:23
